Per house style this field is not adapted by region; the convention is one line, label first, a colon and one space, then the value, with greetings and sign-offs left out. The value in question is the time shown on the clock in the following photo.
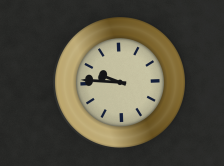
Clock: 9:46
